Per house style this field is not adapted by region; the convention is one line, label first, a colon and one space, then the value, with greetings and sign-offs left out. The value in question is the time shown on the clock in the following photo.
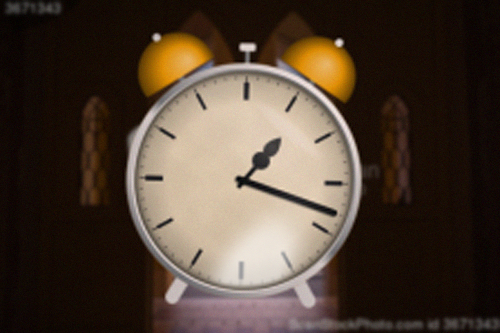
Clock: 1:18
